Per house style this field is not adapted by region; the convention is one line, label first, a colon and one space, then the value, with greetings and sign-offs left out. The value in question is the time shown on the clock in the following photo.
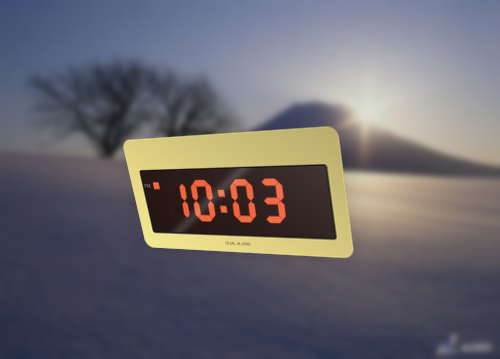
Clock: 10:03
